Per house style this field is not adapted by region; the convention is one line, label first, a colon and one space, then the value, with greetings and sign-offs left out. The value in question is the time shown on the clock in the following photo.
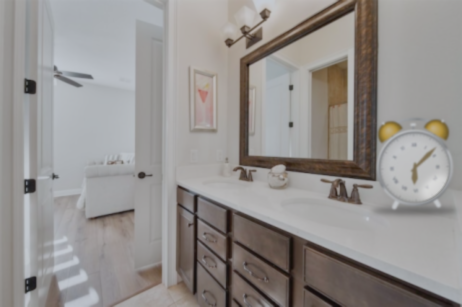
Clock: 6:08
